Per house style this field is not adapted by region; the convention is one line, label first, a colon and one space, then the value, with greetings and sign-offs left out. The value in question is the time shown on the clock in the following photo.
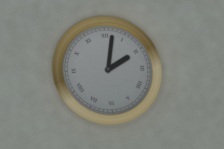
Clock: 2:02
